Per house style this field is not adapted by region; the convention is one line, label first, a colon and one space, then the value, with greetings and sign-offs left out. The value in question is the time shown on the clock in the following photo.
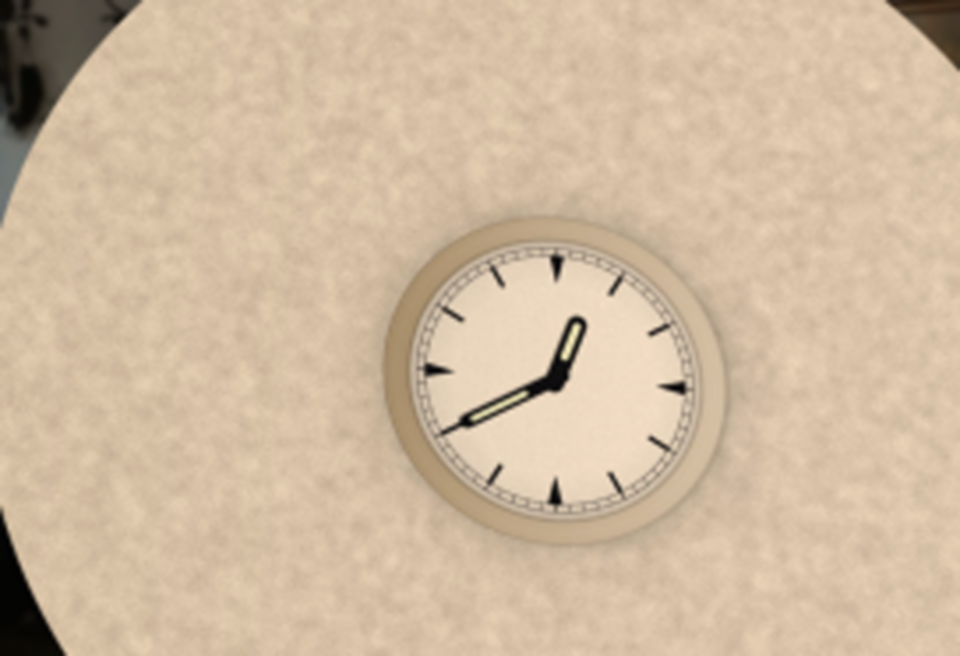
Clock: 12:40
